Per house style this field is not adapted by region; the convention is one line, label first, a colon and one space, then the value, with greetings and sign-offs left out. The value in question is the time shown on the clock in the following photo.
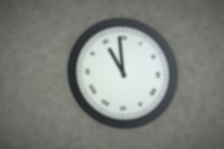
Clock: 10:59
